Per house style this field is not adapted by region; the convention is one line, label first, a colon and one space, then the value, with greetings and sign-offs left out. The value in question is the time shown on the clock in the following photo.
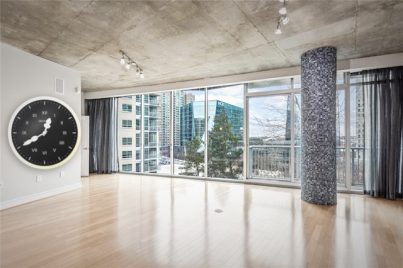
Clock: 12:40
